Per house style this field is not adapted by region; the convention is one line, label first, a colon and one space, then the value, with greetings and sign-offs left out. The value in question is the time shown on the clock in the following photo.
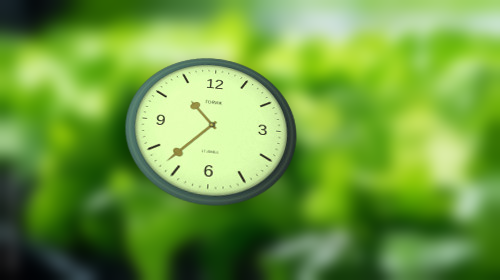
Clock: 10:37
